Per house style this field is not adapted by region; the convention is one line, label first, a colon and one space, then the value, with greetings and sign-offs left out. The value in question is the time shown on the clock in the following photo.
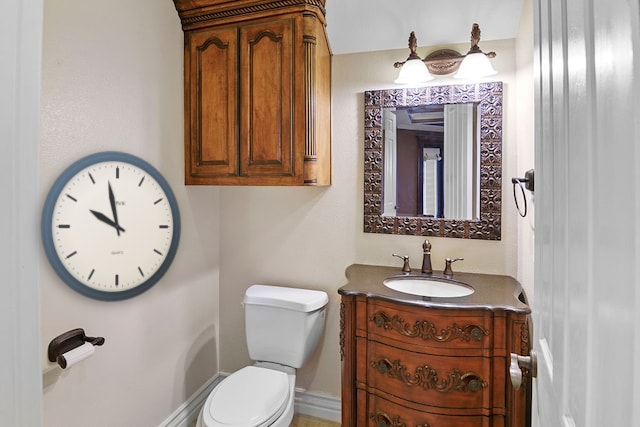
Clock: 9:58
